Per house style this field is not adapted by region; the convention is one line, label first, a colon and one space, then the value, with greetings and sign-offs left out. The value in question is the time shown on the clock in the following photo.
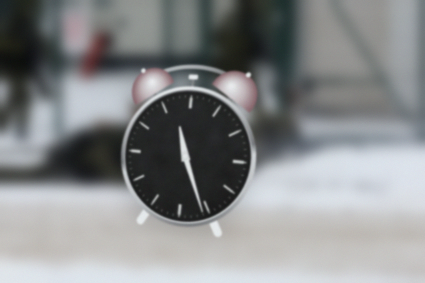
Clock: 11:26
